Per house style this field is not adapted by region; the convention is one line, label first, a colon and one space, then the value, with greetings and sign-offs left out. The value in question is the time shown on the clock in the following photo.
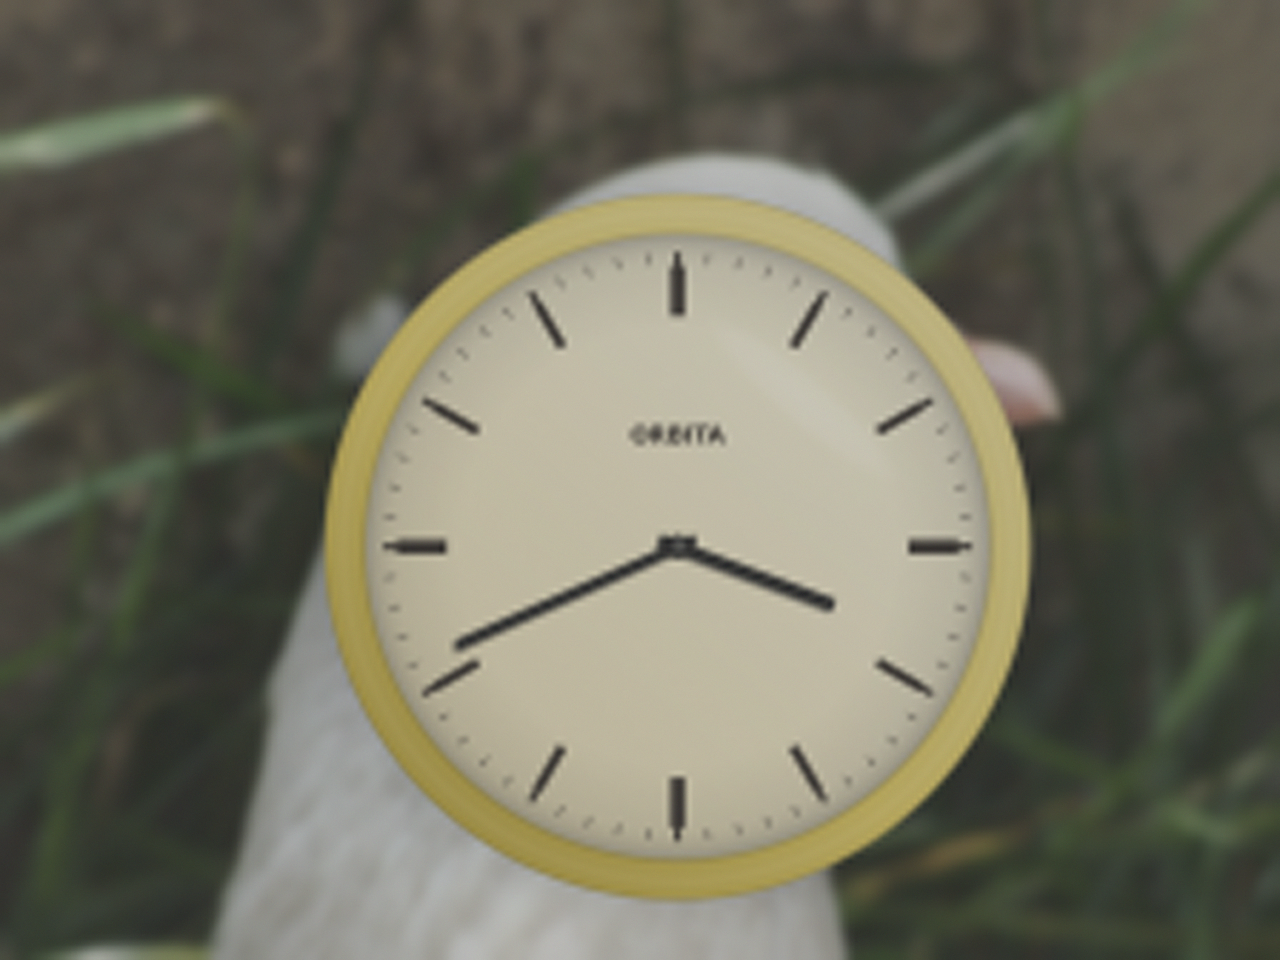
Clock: 3:41
